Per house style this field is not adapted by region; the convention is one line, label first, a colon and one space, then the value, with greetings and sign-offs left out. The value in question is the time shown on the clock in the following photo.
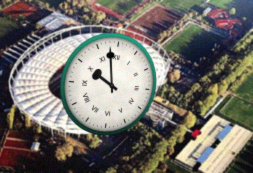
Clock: 9:58
